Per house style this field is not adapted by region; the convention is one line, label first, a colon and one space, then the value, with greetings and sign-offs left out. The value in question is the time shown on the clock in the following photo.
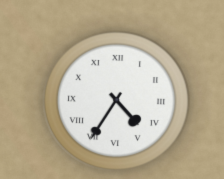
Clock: 4:35
